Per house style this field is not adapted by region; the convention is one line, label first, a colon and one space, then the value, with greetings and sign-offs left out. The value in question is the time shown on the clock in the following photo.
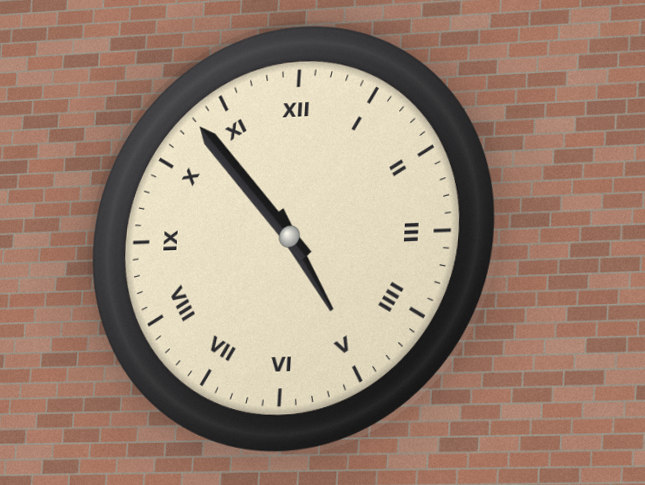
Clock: 4:53
